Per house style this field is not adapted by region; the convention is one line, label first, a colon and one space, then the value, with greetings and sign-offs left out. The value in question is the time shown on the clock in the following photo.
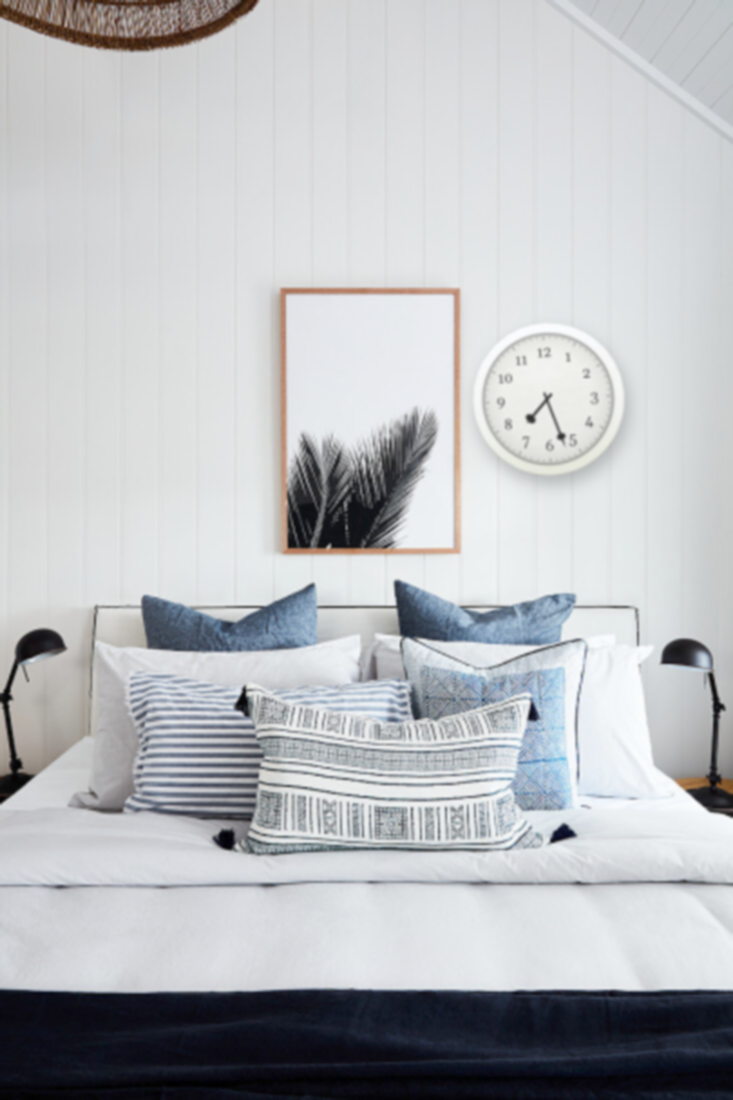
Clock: 7:27
